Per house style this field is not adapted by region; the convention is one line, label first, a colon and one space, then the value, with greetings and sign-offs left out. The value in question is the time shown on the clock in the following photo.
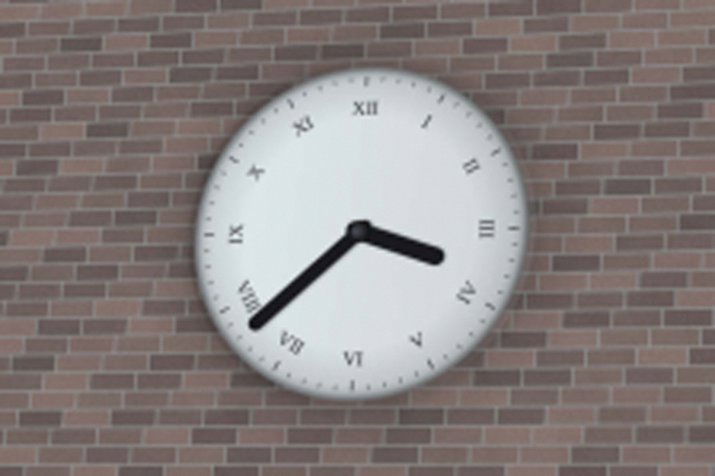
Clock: 3:38
